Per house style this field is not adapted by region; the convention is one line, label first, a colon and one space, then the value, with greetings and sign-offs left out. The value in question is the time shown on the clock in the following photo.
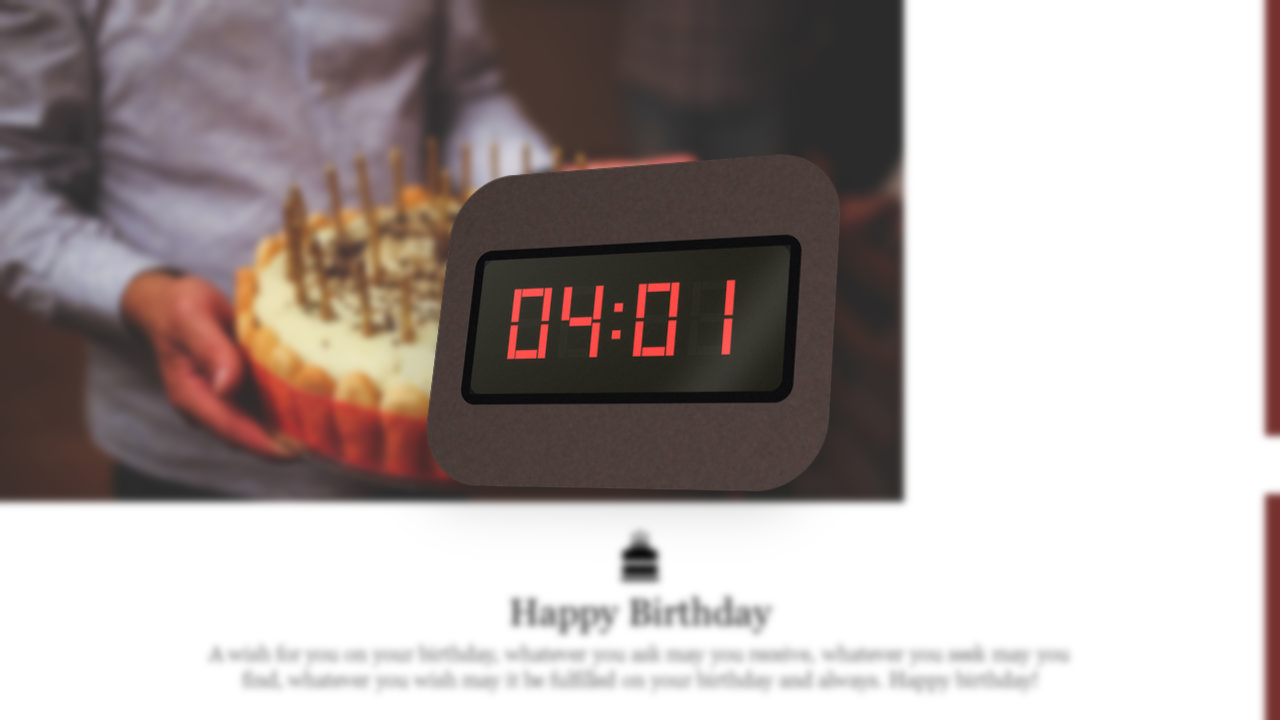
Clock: 4:01
